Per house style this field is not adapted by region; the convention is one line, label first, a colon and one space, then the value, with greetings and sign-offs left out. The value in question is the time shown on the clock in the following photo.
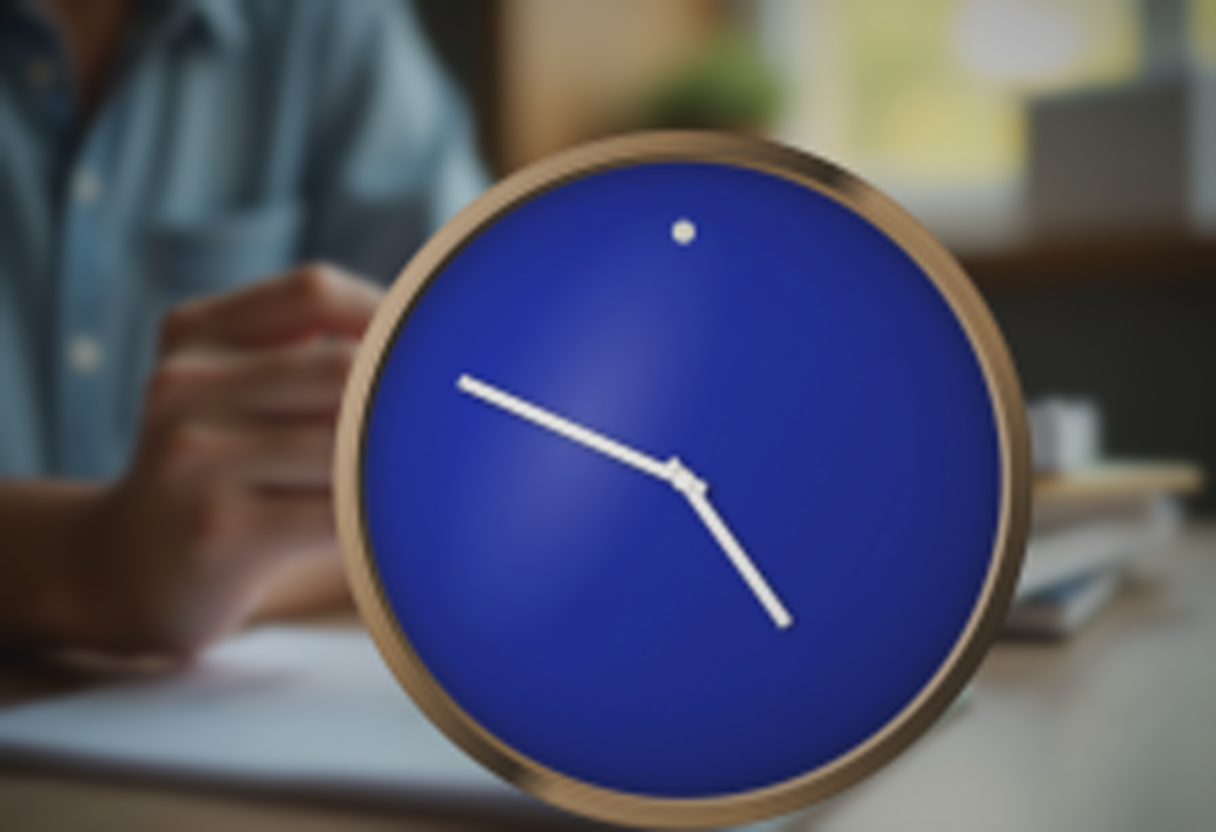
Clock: 4:49
